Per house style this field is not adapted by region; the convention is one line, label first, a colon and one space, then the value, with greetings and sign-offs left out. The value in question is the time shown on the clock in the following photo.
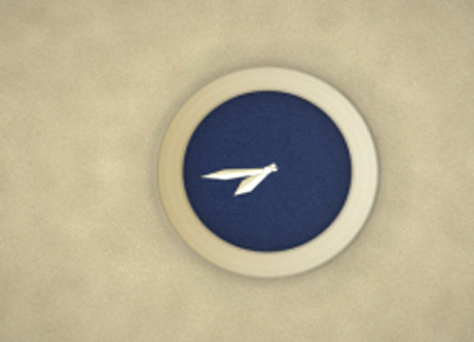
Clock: 7:44
